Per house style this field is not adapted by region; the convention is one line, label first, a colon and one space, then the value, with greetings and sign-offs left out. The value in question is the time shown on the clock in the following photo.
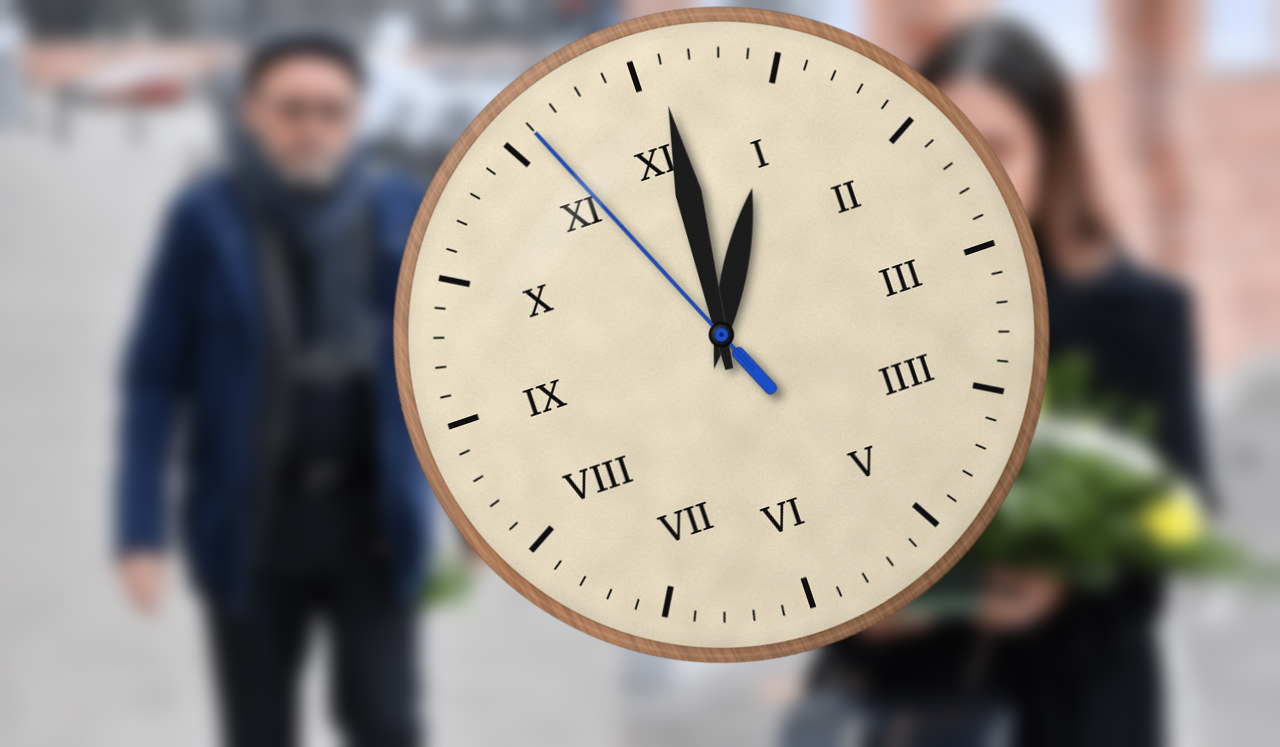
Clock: 1:00:56
